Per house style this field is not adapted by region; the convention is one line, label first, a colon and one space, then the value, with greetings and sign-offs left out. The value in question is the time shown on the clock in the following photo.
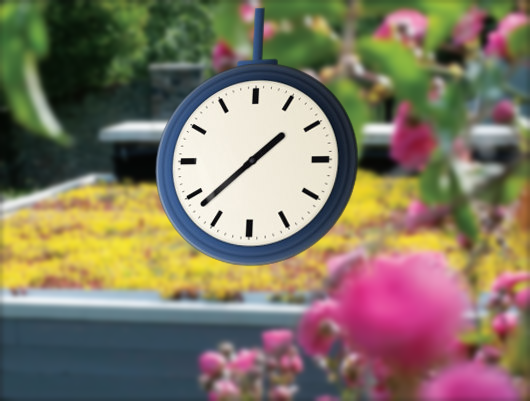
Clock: 1:38
